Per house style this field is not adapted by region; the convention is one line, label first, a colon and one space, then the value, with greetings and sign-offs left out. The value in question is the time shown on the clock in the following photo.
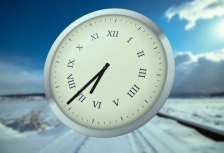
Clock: 6:36
